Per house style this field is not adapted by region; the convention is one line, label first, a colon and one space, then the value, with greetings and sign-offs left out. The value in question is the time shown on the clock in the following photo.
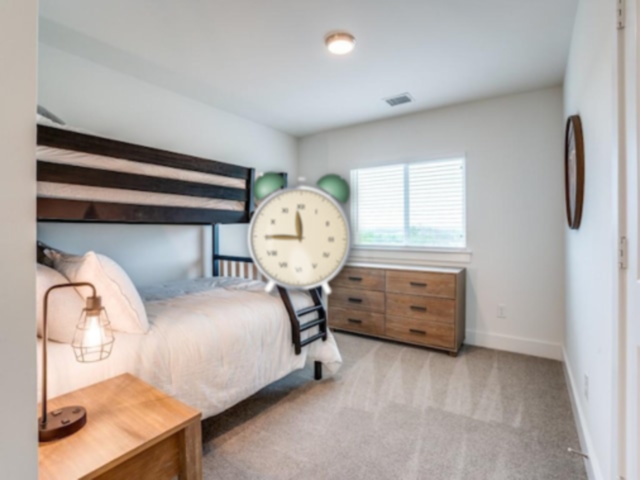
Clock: 11:45
